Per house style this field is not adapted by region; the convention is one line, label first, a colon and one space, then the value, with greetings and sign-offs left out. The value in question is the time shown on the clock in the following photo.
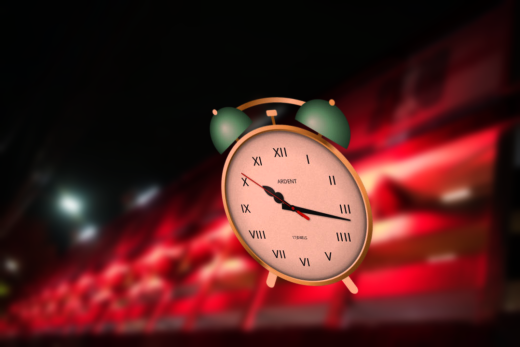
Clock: 10:16:51
